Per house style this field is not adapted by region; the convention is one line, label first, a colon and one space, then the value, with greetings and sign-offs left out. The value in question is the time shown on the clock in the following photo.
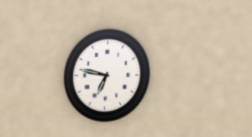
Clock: 6:47
